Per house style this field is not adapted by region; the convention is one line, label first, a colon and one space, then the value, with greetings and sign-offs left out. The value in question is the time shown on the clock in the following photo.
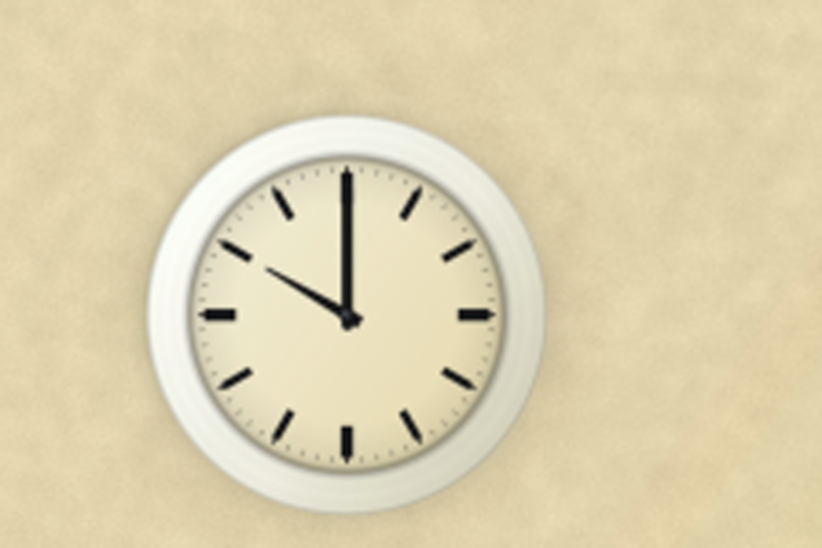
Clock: 10:00
